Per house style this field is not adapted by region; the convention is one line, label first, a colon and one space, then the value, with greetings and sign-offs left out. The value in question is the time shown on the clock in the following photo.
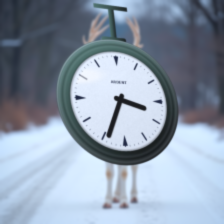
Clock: 3:34
